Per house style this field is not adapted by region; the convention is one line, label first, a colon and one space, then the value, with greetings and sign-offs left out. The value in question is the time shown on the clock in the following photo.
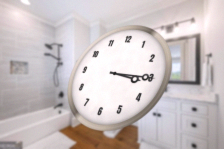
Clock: 3:15
